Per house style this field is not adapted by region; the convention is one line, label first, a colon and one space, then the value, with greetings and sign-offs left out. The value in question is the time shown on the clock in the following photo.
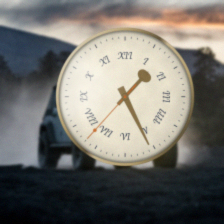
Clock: 1:25:37
